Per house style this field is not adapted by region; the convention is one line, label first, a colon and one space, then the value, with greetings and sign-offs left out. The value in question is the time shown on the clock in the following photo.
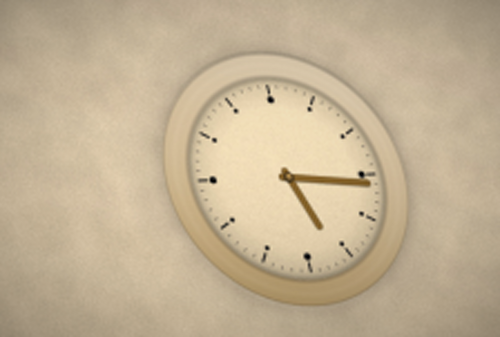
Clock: 5:16
